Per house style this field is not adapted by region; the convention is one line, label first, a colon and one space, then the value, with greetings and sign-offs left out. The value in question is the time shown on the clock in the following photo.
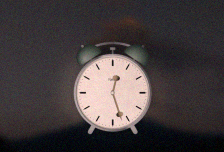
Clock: 12:27
